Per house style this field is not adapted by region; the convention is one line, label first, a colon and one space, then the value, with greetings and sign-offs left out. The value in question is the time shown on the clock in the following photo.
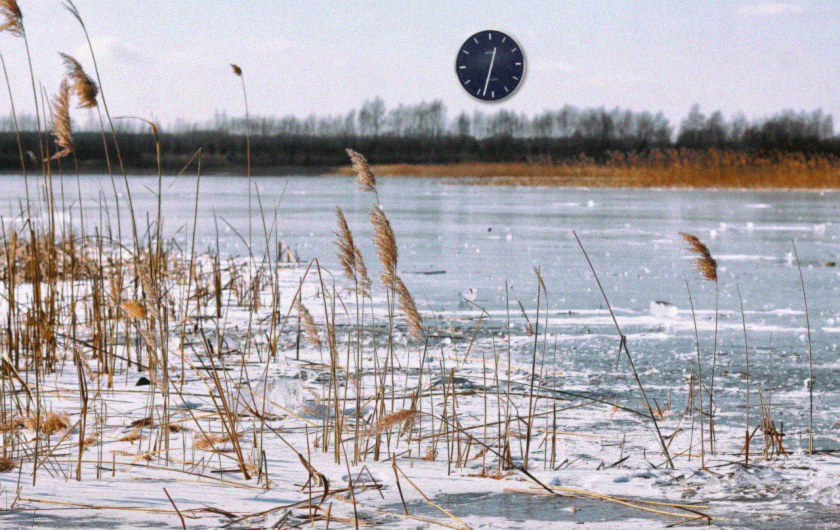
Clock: 12:33
